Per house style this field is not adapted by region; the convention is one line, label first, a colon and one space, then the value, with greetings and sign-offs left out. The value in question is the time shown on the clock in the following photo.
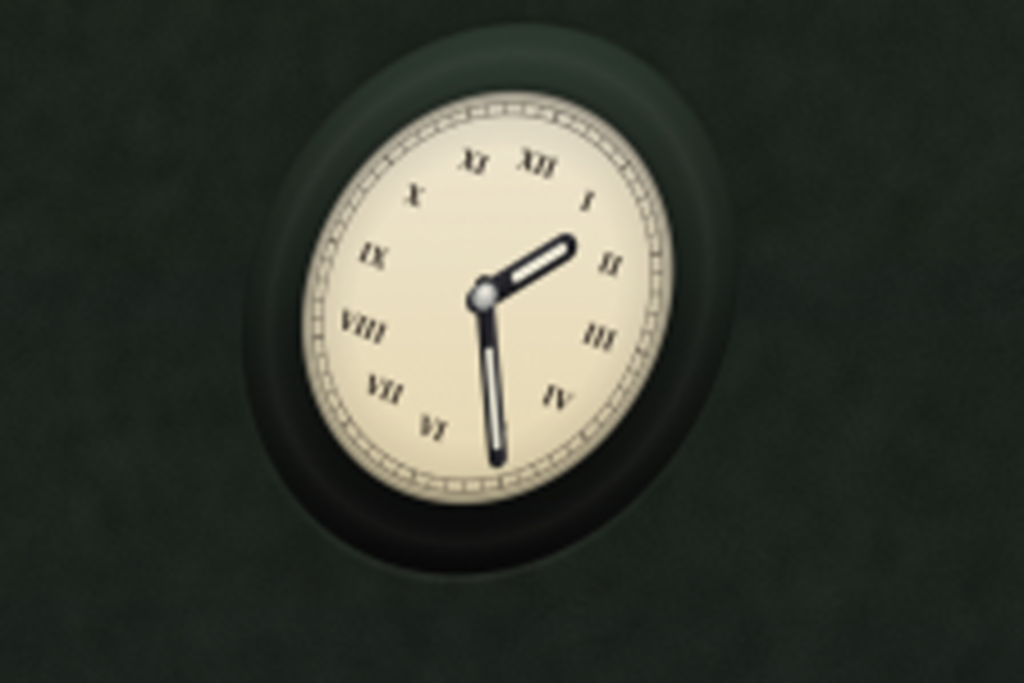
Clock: 1:25
